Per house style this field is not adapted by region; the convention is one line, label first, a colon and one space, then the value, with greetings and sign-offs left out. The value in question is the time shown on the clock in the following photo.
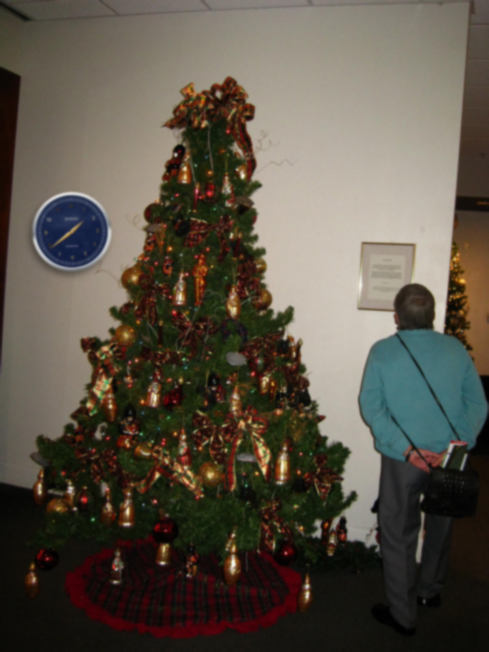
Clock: 1:39
